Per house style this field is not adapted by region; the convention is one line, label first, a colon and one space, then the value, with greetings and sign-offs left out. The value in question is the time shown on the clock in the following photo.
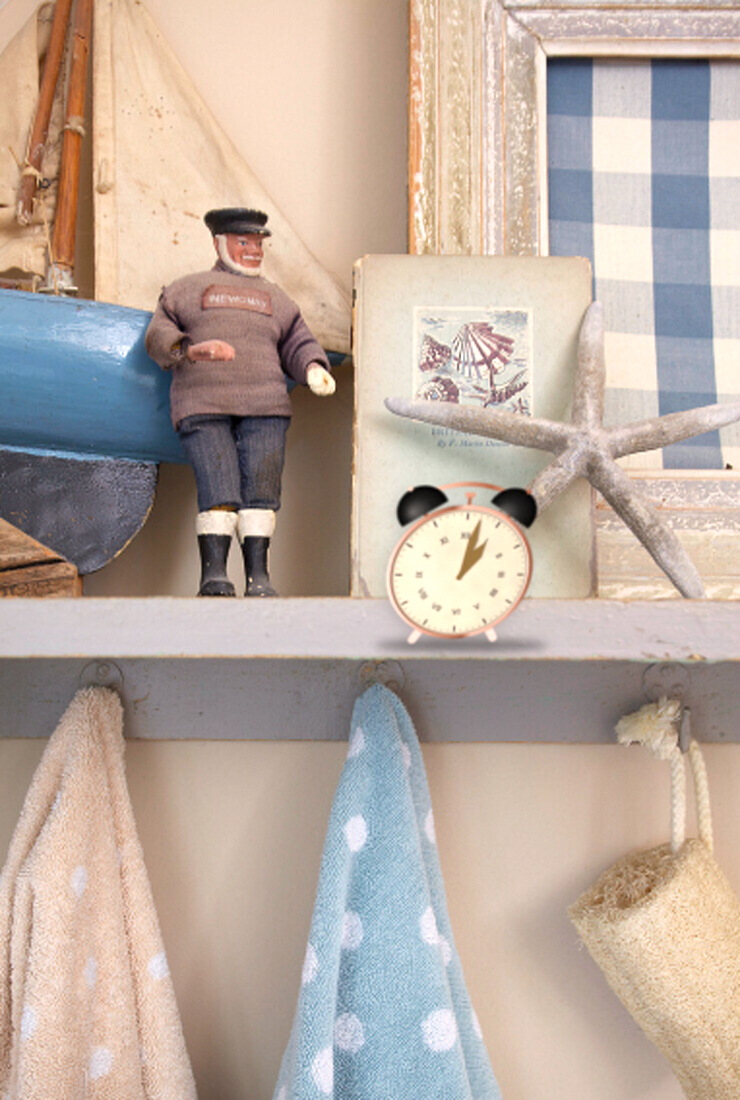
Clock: 1:02
